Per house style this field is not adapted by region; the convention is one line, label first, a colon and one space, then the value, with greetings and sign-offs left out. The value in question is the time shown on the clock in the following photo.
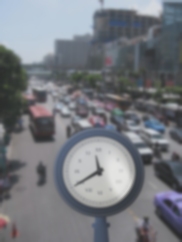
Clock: 11:40
